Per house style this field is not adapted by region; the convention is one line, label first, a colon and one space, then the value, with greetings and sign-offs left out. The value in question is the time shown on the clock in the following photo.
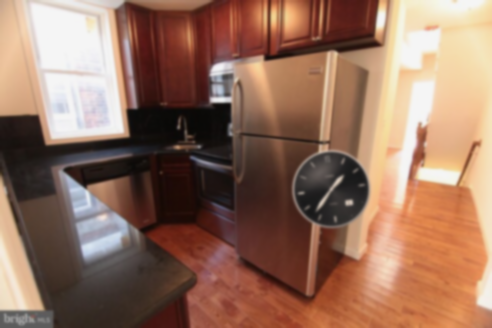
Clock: 1:37
